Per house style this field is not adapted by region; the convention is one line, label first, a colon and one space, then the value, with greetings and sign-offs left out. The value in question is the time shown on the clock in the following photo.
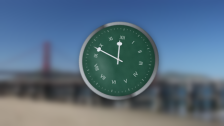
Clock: 11:48
